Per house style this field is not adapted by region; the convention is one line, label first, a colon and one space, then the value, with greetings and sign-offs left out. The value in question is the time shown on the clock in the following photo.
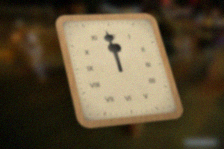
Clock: 11:59
